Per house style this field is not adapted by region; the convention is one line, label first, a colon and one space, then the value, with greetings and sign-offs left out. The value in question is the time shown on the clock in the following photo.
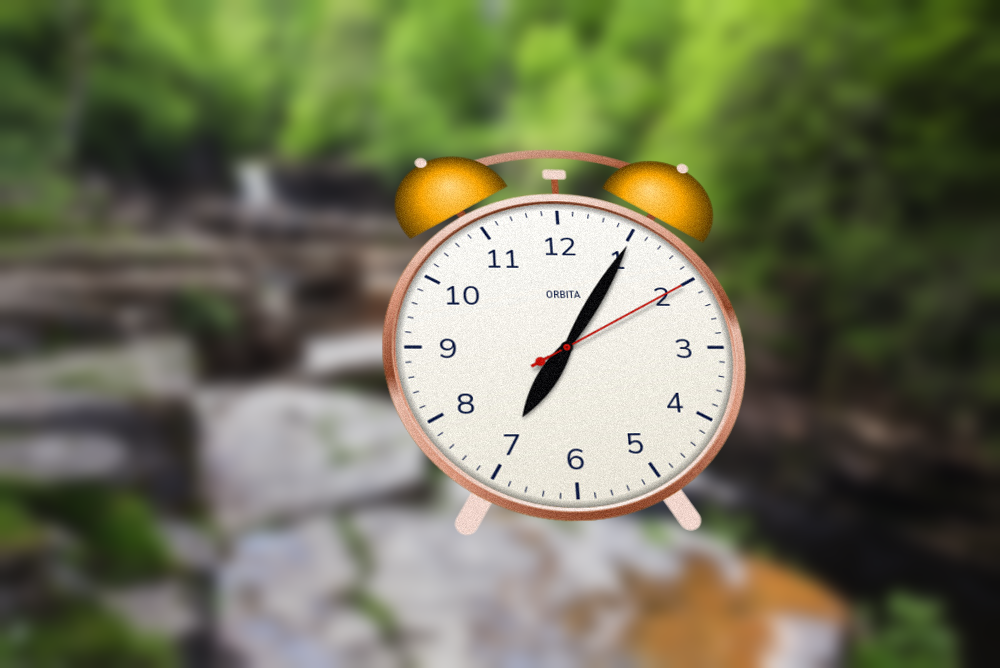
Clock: 7:05:10
